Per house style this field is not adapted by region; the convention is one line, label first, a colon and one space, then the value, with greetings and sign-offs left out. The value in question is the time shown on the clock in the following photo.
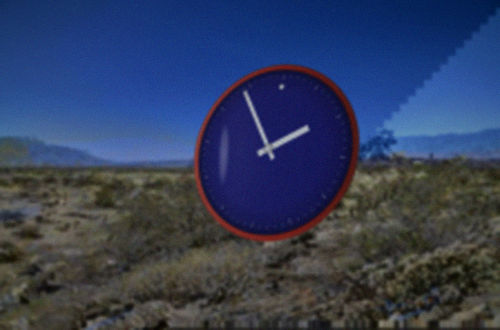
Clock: 1:54
